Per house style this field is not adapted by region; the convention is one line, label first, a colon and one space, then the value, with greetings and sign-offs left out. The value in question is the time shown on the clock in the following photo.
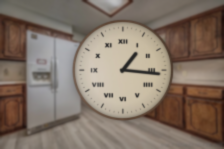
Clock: 1:16
